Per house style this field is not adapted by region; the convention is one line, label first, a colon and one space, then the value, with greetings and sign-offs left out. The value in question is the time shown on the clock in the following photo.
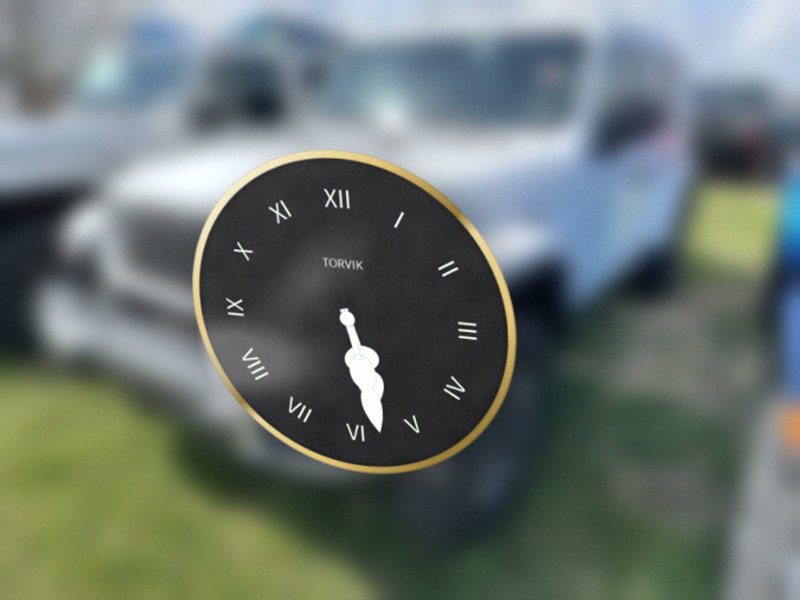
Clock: 5:28
